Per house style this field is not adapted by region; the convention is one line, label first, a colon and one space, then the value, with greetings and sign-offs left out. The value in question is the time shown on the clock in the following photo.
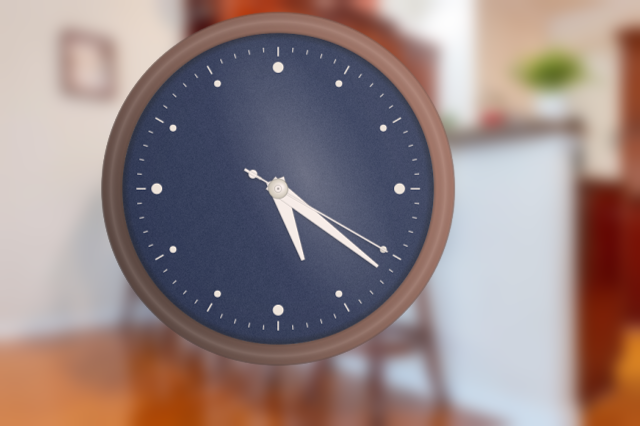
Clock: 5:21:20
